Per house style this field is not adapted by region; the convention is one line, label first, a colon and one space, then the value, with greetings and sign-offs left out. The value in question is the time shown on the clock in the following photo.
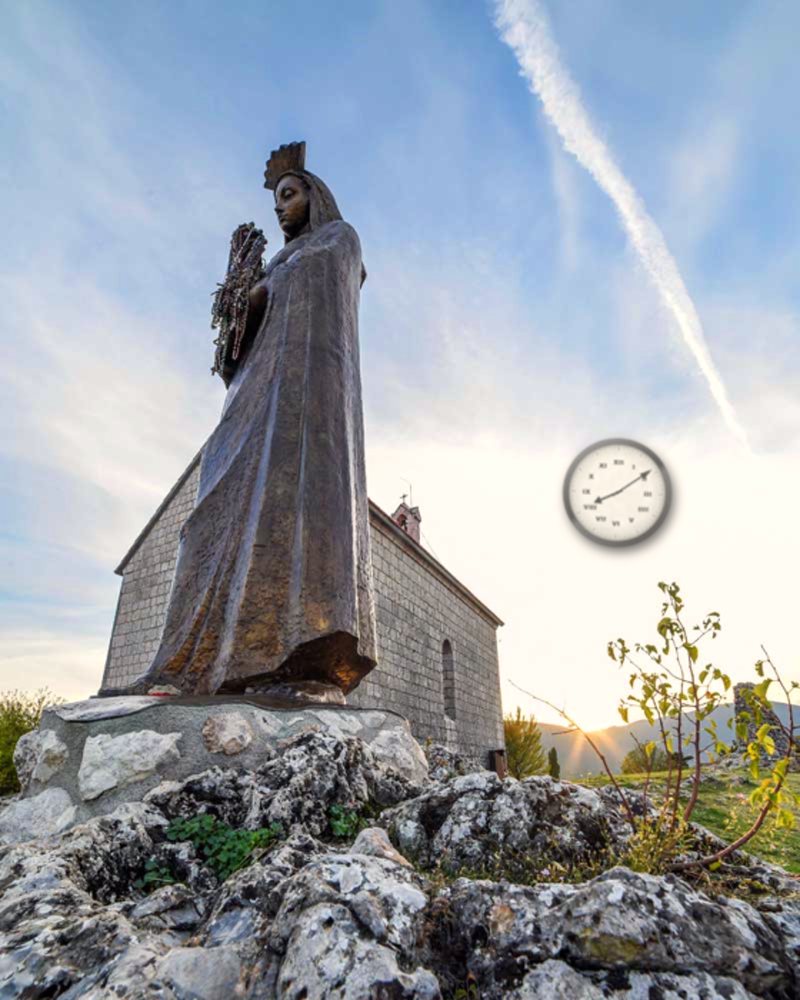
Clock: 8:09
